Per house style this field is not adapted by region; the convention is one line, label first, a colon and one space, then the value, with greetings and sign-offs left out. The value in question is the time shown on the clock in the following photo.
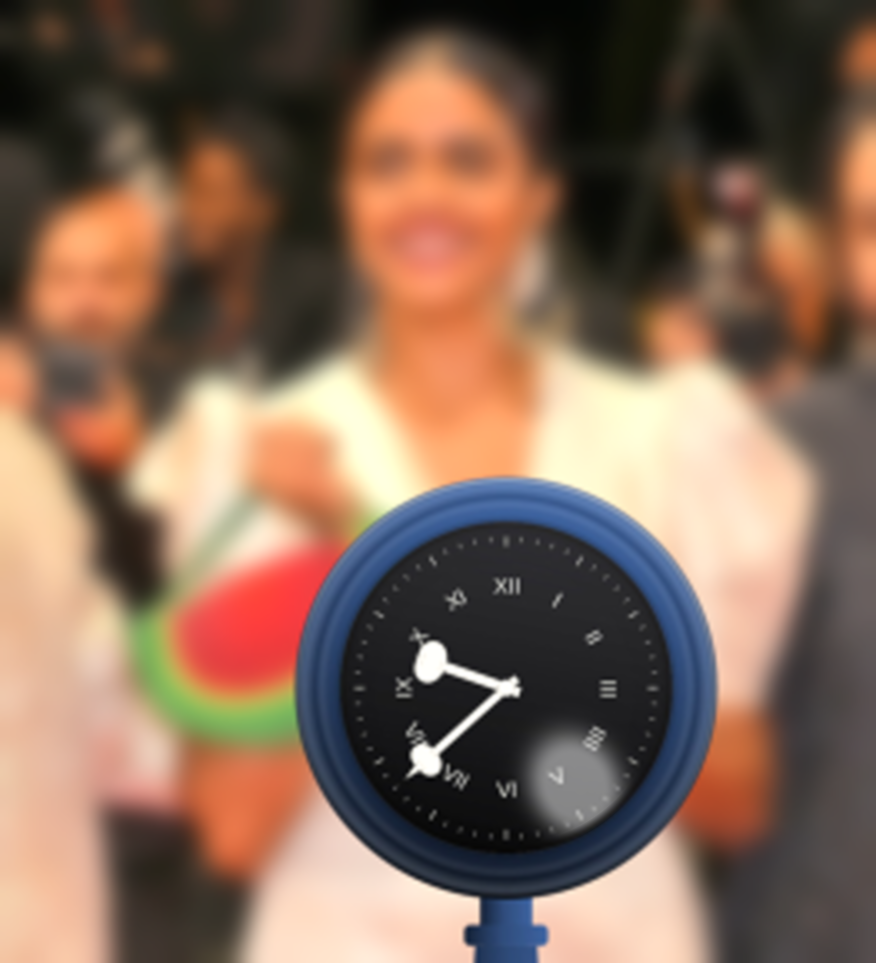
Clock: 9:38
